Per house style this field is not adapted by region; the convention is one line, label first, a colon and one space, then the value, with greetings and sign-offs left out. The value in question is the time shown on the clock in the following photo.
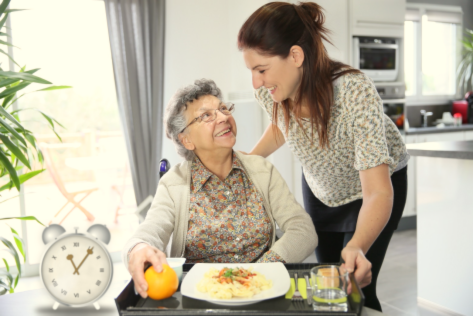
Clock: 11:06
